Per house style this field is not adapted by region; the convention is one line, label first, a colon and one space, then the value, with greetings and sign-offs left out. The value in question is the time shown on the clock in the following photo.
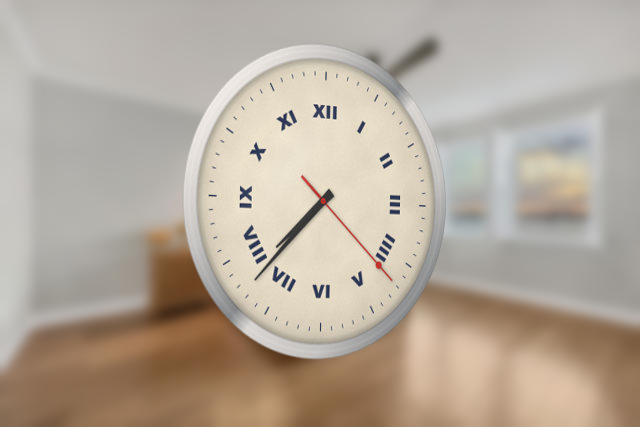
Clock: 7:37:22
